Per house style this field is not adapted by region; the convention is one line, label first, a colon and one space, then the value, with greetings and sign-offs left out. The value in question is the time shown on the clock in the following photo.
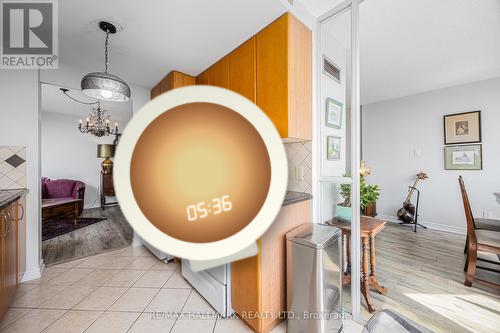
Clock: 5:36
